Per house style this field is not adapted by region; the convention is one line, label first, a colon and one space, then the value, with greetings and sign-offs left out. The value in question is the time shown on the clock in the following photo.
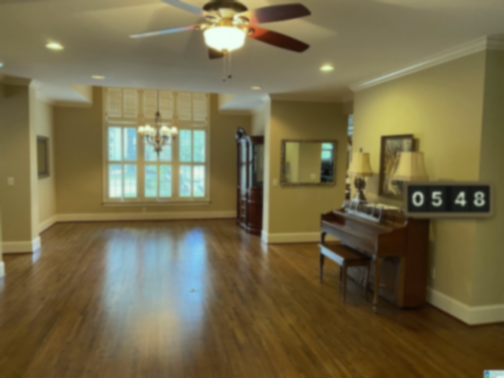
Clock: 5:48
